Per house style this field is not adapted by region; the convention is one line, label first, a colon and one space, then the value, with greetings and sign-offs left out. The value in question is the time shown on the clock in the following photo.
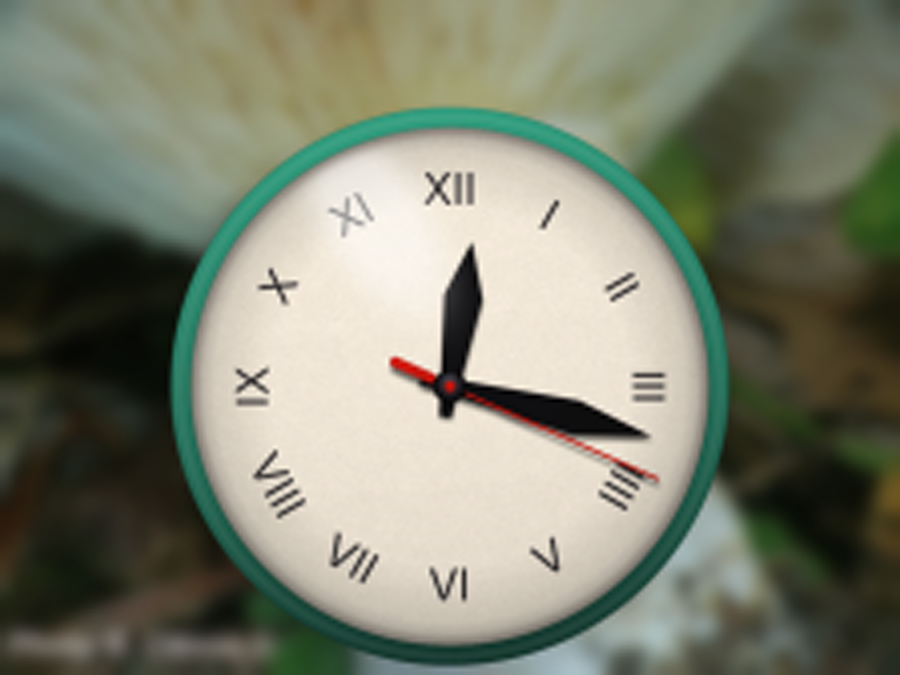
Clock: 12:17:19
